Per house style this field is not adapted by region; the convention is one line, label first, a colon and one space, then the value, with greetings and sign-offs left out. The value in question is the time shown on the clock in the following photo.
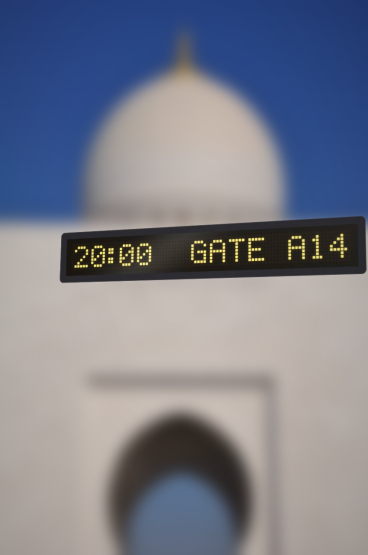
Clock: 20:00
